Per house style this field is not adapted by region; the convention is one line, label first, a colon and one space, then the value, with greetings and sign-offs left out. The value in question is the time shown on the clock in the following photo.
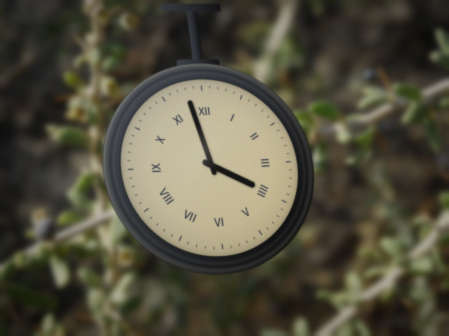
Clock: 3:58
